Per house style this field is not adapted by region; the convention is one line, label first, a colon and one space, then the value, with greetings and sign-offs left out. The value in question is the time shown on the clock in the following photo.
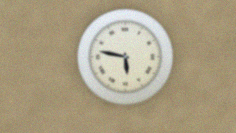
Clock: 5:47
